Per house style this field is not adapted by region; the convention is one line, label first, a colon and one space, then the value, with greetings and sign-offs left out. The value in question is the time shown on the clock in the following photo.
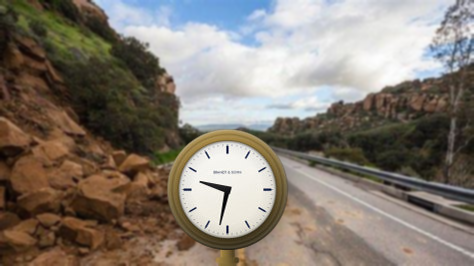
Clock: 9:32
